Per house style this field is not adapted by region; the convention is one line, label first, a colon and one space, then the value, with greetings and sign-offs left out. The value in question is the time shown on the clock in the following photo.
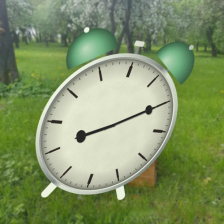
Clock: 8:10
